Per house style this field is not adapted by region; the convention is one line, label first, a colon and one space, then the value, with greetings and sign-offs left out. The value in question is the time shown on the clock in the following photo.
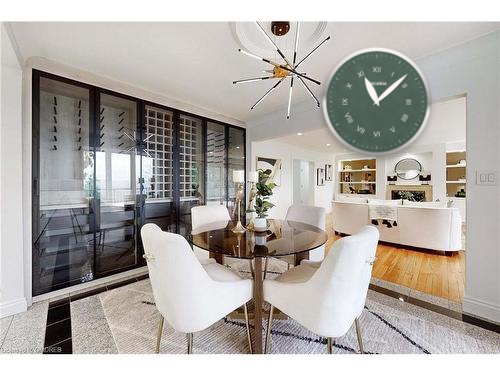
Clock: 11:08
